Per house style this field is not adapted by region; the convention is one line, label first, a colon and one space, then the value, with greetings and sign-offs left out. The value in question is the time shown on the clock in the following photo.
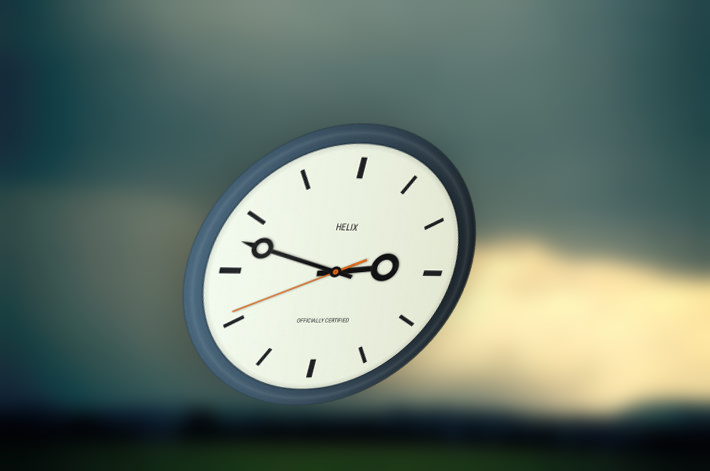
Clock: 2:47:41
